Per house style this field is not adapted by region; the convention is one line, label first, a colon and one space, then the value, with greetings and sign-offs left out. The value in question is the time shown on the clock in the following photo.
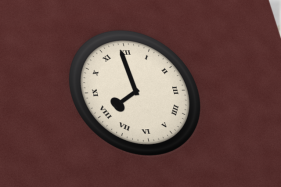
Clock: 7:59
